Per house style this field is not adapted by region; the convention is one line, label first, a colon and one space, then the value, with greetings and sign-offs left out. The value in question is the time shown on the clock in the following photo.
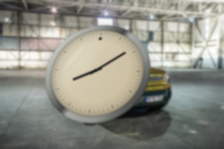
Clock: 8:09
